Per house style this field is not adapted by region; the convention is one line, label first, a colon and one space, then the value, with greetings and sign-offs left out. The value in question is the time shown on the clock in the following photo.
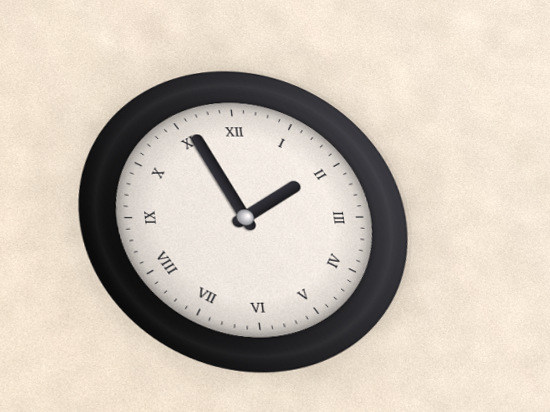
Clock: 1:56
